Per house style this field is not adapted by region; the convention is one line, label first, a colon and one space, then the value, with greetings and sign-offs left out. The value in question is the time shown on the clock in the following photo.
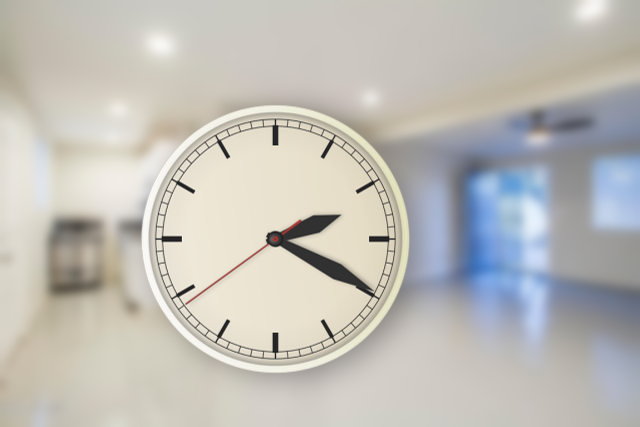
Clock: 2:19:39
